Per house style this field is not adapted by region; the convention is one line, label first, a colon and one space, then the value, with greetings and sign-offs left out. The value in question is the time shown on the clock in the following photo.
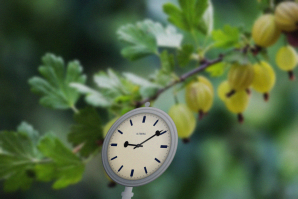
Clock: 9:09
